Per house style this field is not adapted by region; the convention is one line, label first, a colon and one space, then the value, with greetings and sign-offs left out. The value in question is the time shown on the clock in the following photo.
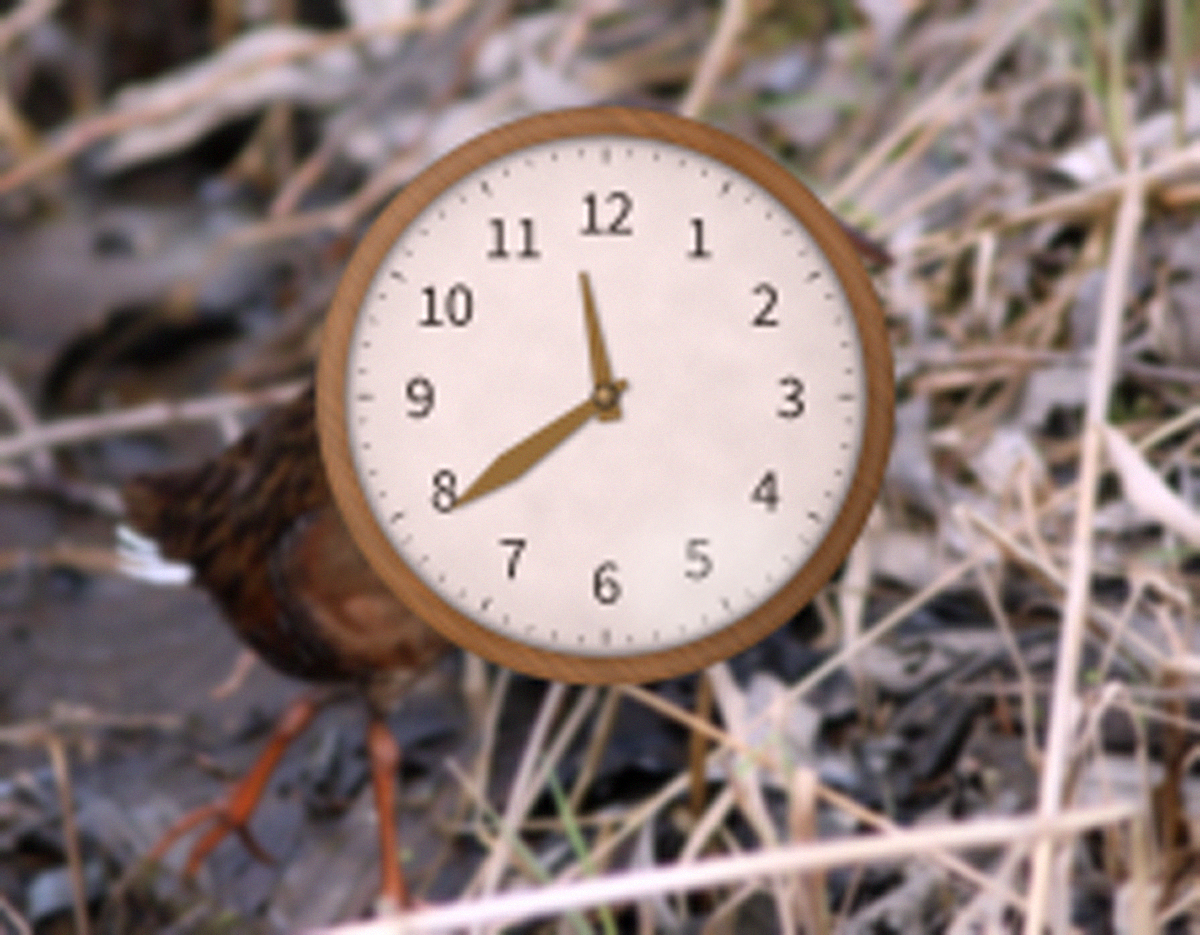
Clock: 11:39
